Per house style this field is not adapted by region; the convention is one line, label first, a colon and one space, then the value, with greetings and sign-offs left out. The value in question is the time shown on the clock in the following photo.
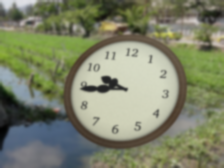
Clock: 9:44
